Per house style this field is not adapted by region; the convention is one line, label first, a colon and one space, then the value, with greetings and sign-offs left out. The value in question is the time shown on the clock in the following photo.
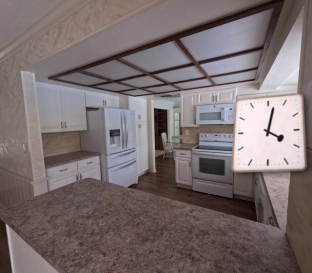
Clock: 4:02
